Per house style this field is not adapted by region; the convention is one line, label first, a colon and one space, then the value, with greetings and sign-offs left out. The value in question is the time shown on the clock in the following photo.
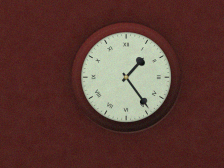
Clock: 1:24
